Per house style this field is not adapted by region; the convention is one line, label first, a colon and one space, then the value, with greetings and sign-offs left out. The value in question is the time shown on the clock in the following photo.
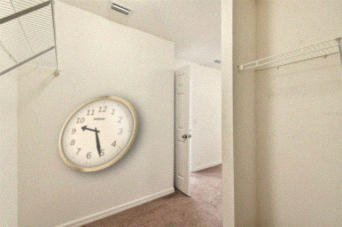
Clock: 9:26
